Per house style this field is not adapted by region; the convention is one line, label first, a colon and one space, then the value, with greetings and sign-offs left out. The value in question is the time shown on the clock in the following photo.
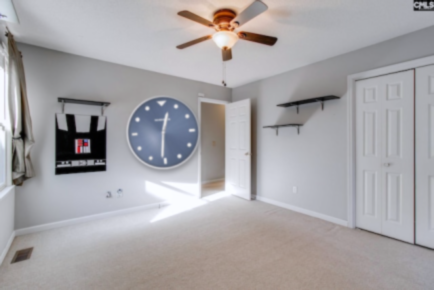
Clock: 12:31
